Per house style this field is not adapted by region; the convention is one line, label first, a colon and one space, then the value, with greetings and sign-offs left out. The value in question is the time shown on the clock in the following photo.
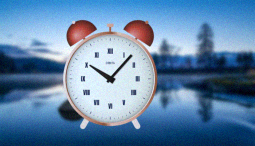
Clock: 10:07
